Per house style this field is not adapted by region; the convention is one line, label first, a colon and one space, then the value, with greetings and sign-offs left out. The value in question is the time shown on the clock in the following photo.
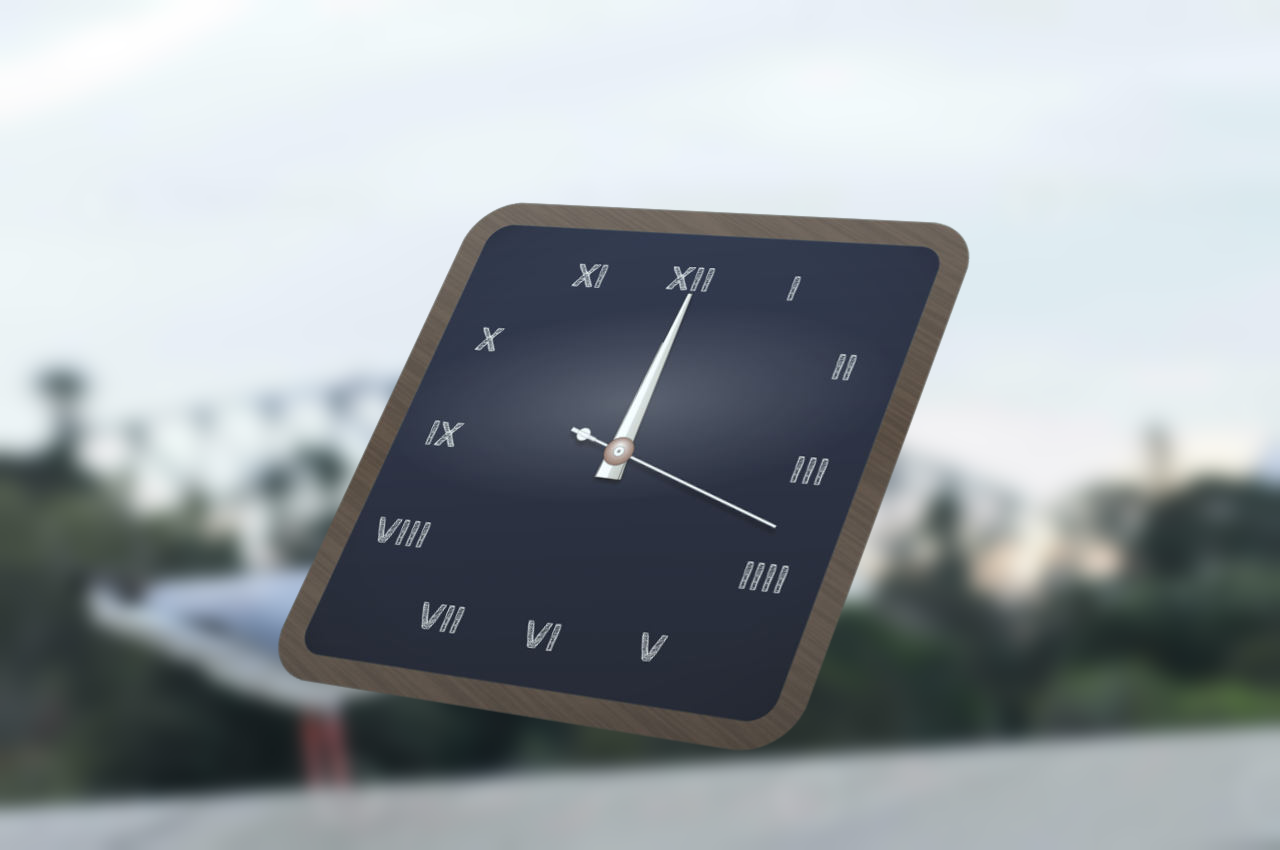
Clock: 12:00:18
